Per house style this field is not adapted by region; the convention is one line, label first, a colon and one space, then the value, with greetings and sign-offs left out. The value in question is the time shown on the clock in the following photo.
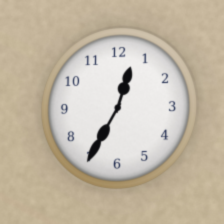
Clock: 12:35
